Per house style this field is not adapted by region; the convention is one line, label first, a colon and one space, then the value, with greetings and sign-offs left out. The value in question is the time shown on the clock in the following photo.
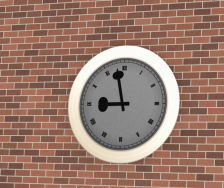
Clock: 8:58
